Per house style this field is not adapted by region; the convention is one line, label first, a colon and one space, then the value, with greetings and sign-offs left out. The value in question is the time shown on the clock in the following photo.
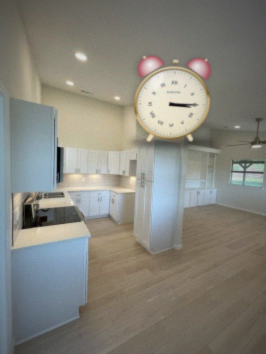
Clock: 3:15
